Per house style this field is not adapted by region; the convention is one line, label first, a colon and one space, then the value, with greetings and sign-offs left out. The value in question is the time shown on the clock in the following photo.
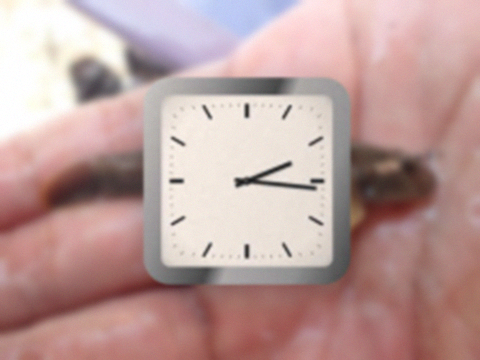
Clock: 2:16
